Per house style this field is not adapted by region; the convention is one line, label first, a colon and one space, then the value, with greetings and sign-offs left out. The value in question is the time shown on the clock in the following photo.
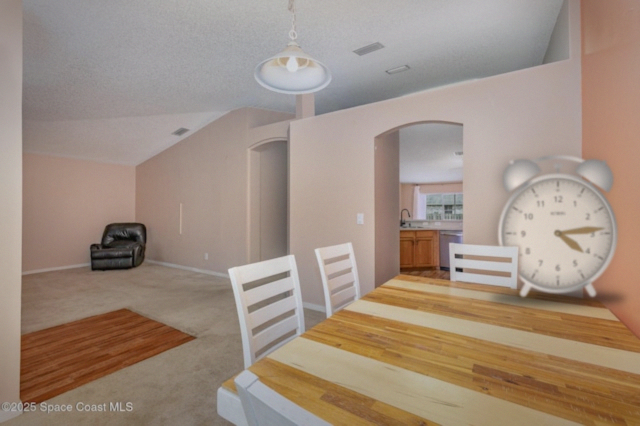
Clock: 4:14
